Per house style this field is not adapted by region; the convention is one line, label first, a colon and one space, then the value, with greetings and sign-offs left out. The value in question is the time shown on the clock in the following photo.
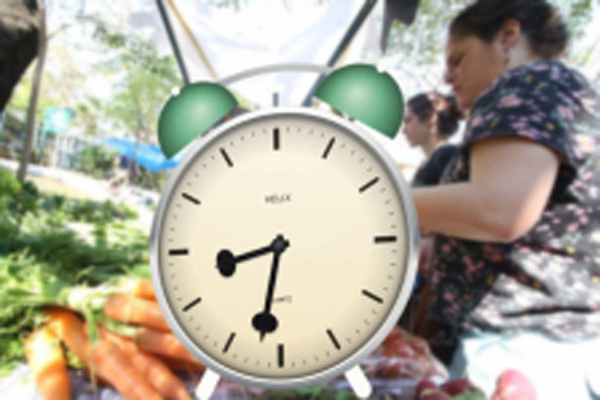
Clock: 8:32
